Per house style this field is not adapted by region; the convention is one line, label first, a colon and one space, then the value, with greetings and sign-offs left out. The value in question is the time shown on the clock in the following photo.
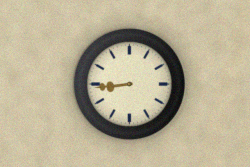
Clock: 8:44
